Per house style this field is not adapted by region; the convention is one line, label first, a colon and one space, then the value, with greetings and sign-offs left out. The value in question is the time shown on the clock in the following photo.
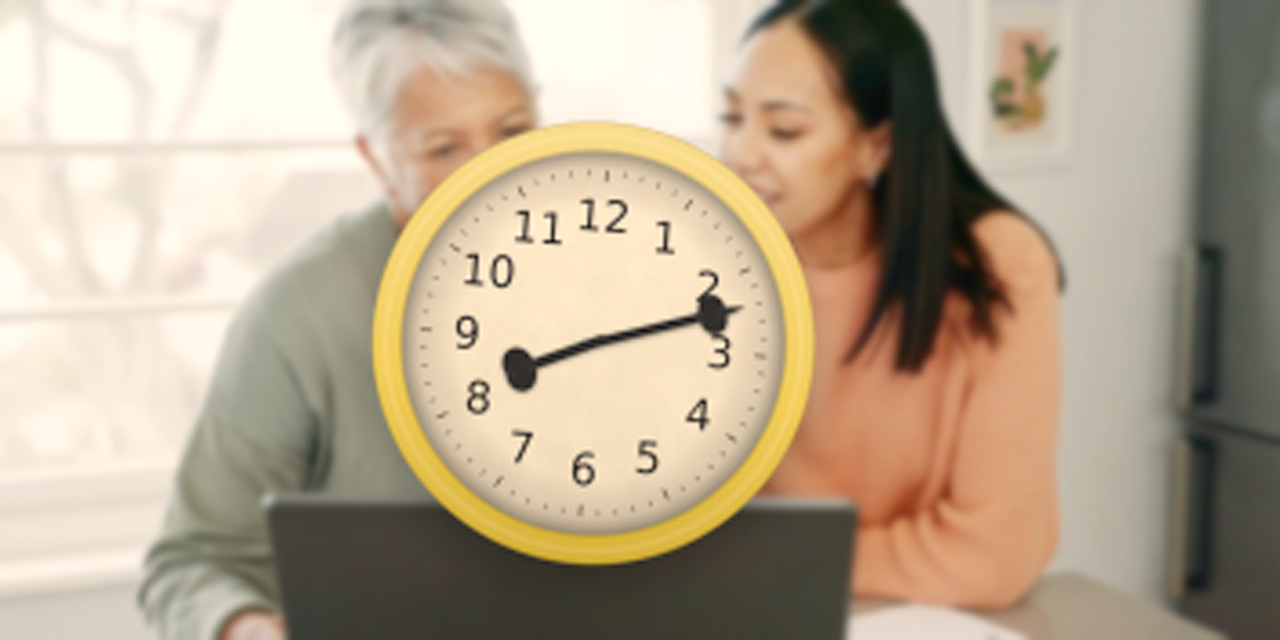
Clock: 8:12
